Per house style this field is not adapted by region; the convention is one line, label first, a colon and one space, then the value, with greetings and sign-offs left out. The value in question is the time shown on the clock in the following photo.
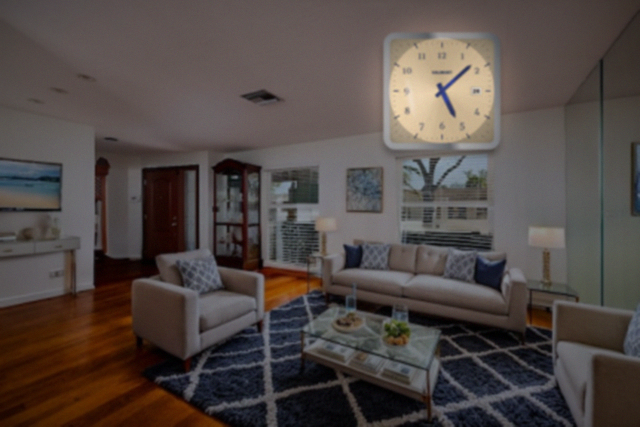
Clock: 5:08
